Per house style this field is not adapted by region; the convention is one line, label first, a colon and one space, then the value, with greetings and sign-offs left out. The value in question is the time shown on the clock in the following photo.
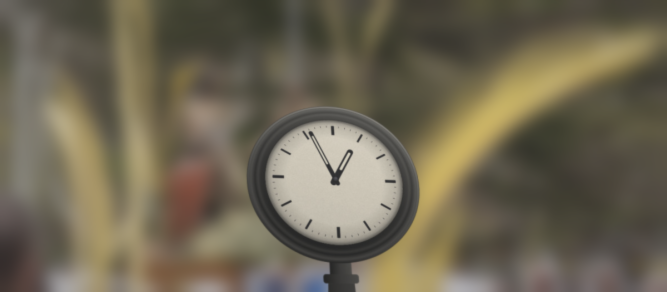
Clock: 12:56
